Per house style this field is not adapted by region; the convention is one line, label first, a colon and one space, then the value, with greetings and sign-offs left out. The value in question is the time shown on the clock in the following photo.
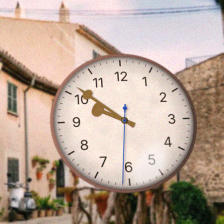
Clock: 9:51:31
